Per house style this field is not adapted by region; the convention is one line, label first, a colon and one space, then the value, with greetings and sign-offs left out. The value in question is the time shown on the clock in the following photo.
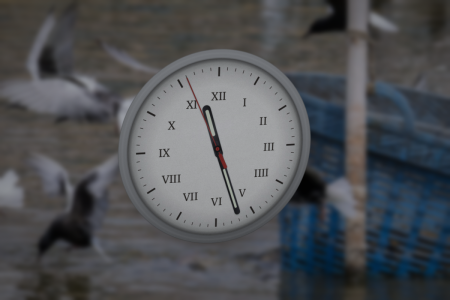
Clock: 11:26:56
